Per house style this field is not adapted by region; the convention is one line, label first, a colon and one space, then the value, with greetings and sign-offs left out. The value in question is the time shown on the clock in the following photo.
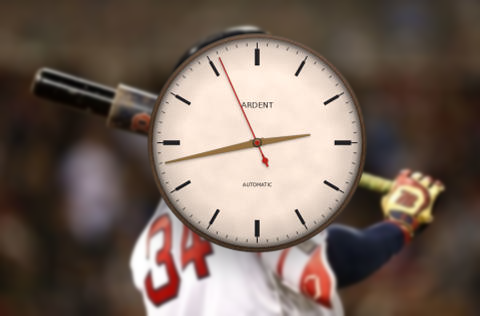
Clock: 2:42:56
